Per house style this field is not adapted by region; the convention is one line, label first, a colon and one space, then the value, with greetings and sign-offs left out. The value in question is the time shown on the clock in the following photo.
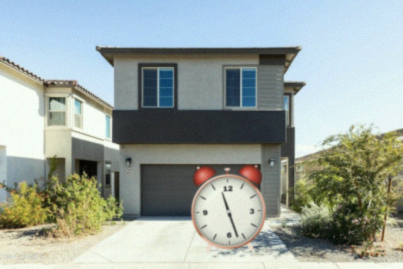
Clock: 11:27
